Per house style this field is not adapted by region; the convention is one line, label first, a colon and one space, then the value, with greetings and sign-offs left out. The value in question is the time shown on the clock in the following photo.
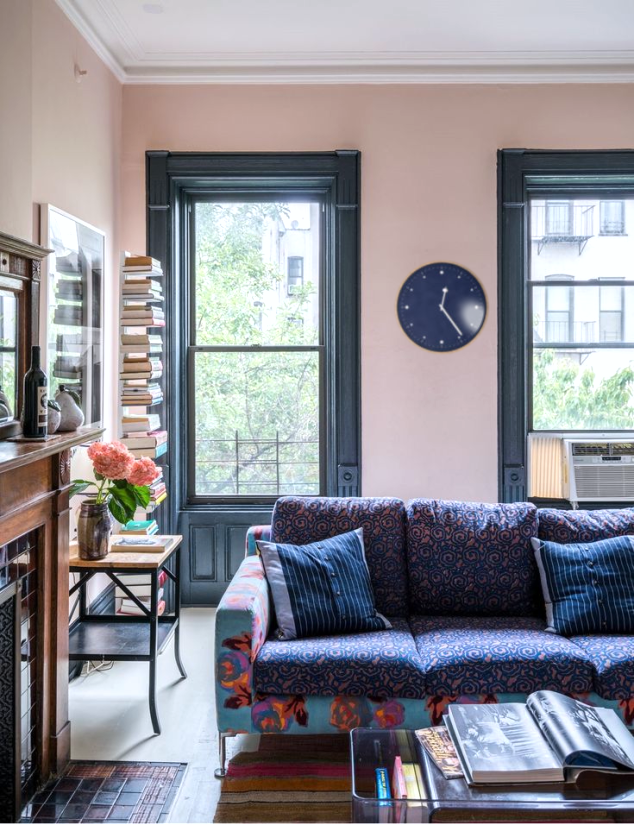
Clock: 12:24
